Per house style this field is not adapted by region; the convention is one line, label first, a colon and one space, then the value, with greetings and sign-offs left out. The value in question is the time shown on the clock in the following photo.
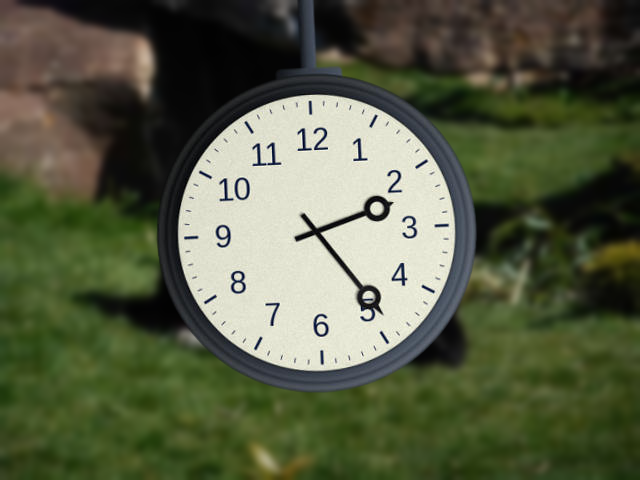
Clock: 2:24
